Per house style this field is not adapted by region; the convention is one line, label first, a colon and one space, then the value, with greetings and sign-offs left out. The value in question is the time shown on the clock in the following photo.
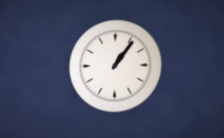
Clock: 1:06
